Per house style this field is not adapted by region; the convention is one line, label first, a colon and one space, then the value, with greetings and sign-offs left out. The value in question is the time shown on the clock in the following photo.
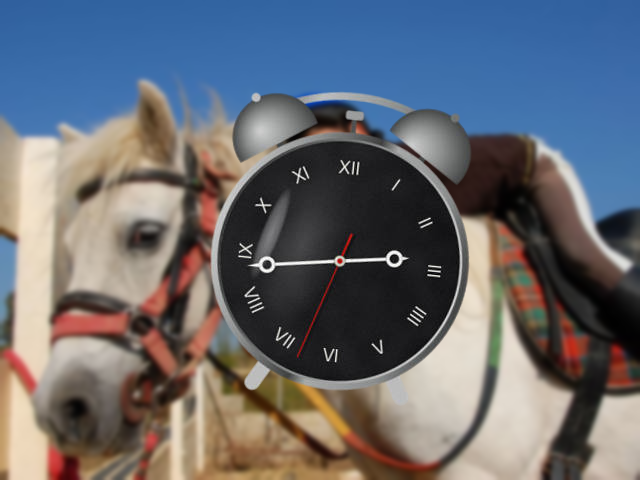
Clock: 2:43:33
